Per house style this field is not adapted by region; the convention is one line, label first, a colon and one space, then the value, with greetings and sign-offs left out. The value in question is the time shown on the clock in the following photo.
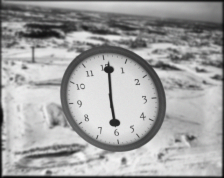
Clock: 6:01
